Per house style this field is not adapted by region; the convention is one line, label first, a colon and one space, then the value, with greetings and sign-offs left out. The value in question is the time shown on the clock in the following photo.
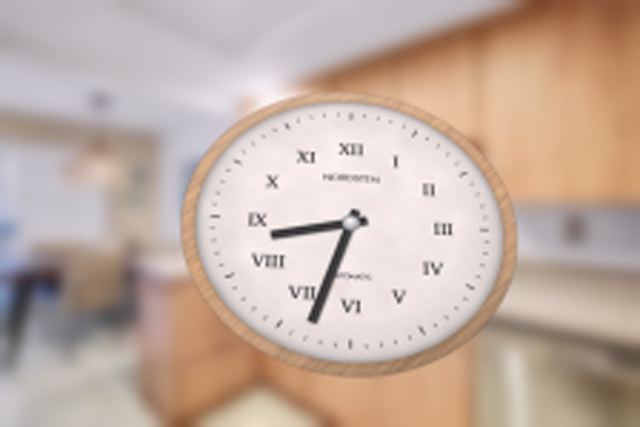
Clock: 8:33
